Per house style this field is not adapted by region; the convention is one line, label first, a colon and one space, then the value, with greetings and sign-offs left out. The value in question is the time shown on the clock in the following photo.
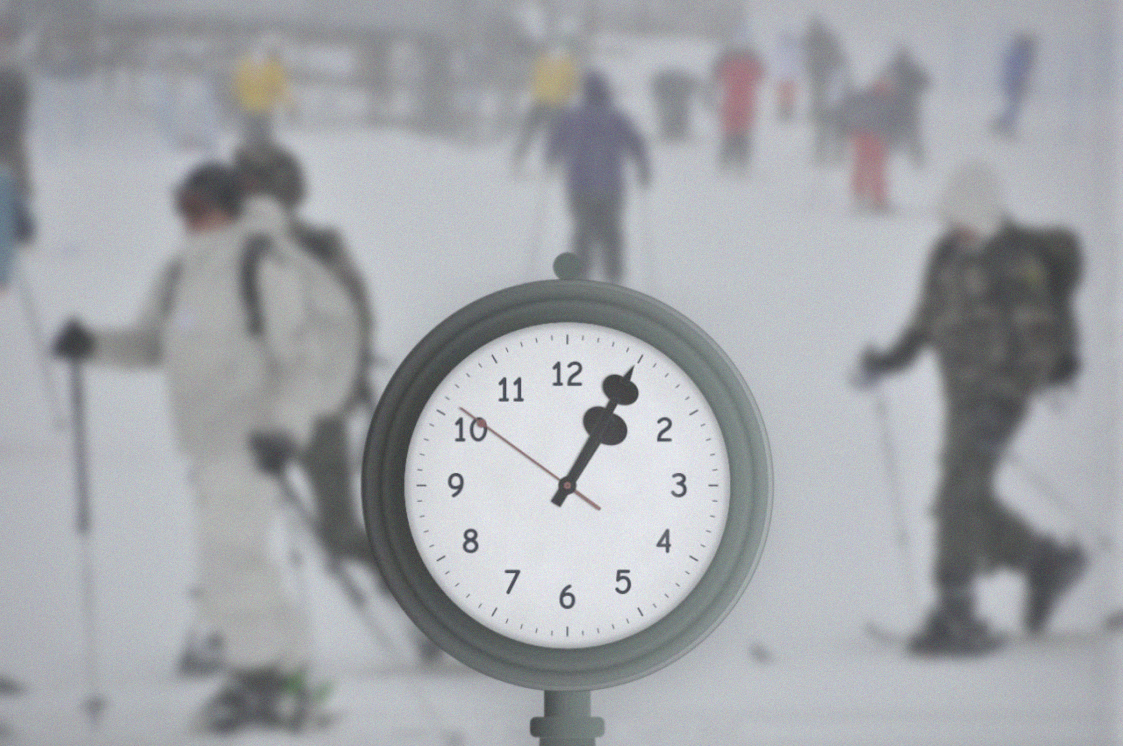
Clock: 1:04:51
